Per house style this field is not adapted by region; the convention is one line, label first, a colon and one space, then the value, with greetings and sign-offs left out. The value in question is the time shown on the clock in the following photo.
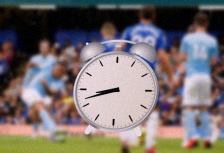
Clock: 8:42
